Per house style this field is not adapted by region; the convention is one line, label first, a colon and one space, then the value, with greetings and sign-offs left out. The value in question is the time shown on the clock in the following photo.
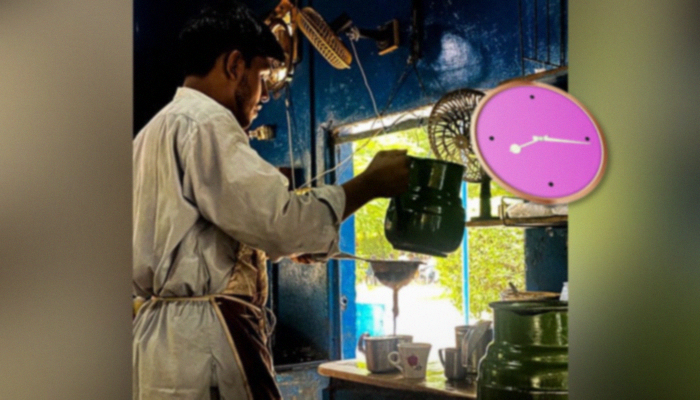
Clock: 8:16
